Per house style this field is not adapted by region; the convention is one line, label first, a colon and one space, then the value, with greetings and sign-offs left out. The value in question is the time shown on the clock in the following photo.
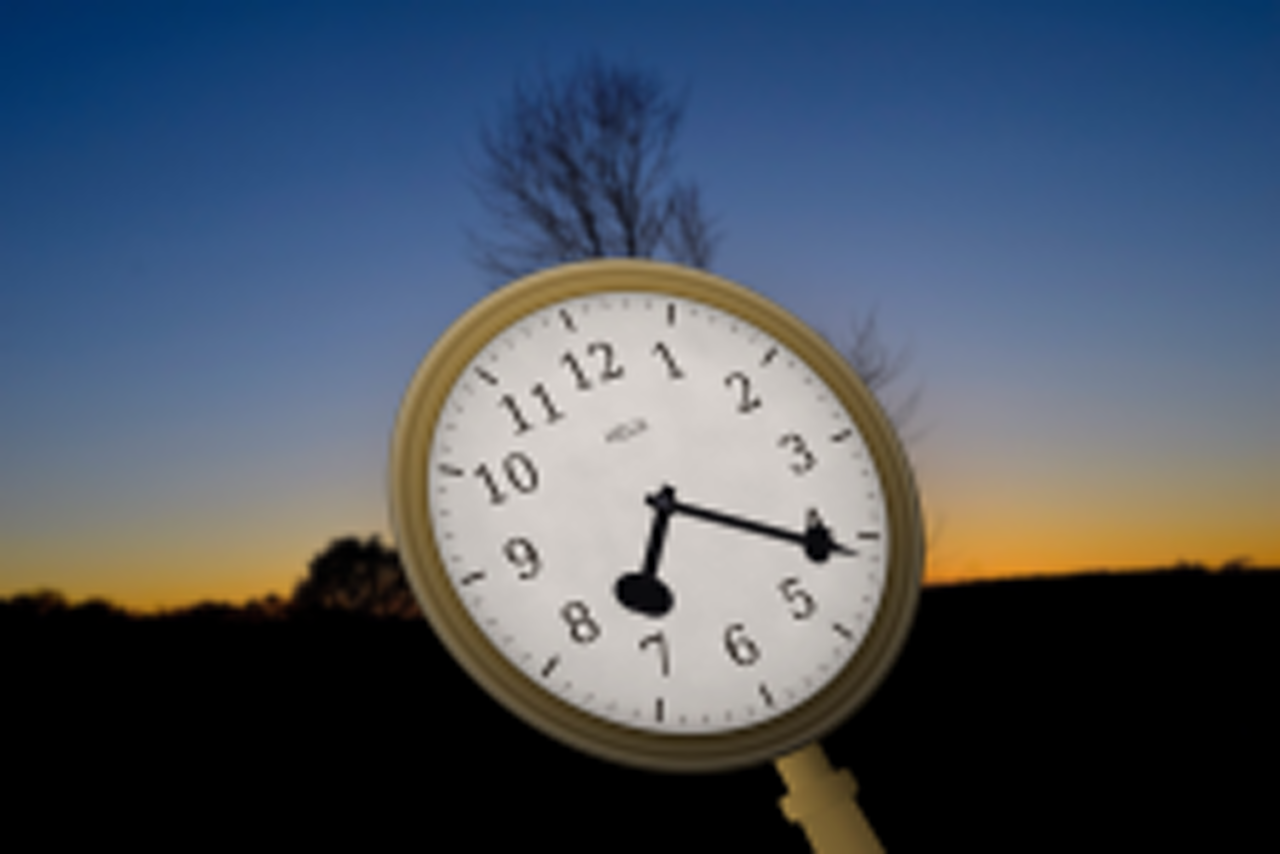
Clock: 7:21
